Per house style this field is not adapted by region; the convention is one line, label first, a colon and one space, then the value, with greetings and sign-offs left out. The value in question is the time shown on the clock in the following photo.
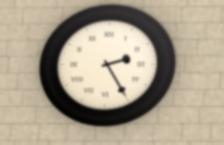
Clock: 2:25
